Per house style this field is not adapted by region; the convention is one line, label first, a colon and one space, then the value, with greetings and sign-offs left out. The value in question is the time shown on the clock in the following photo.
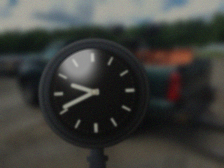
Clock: 9:41
